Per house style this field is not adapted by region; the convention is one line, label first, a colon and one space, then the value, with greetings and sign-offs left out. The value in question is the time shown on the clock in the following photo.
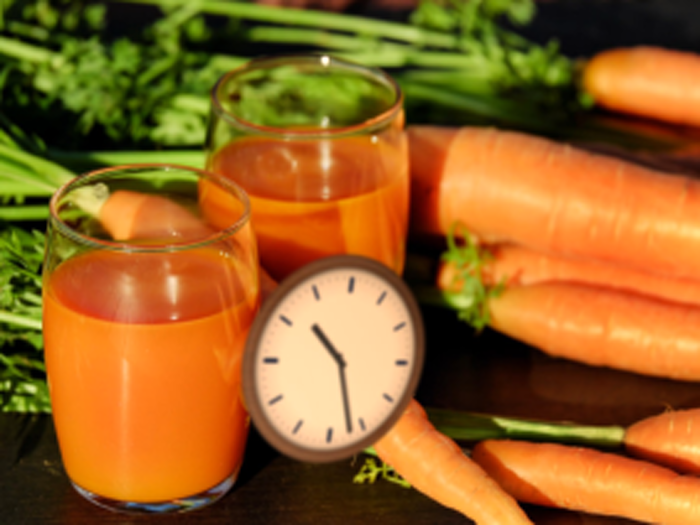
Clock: 10:27
